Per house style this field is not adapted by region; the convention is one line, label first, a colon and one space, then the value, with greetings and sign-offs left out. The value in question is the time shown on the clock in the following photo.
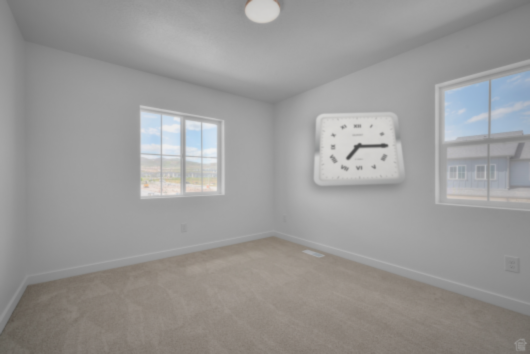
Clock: 7:15
